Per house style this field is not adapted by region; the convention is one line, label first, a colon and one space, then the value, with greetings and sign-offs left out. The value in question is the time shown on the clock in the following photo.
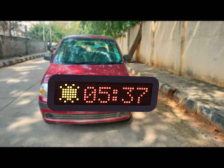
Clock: 5:37
